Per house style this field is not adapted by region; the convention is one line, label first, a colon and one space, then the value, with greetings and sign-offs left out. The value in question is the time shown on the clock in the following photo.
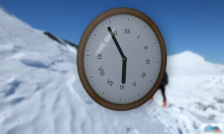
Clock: 5:54
